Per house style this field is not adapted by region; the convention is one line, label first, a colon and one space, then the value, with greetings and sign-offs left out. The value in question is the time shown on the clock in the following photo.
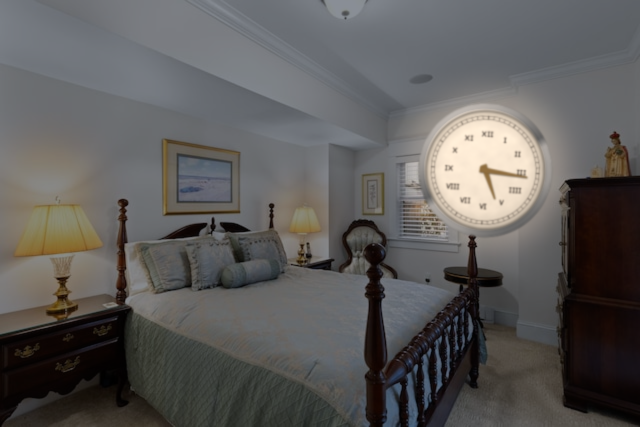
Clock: 5:16
